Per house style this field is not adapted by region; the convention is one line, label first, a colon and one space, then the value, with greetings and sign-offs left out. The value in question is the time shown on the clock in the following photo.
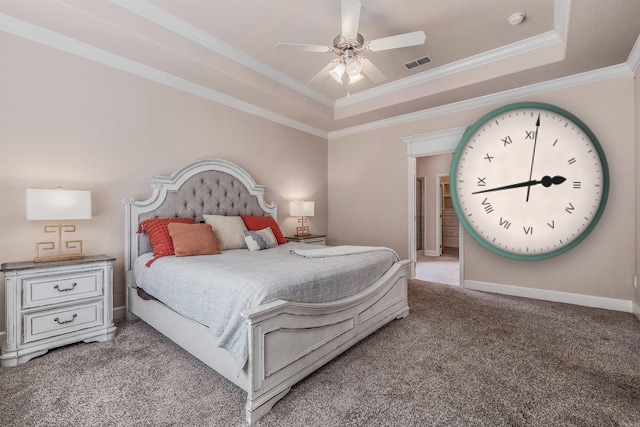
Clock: 2:43:01
